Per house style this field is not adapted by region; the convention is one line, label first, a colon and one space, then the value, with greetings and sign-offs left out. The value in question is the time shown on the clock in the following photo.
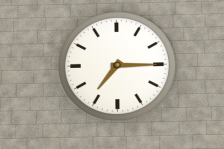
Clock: 7:15
